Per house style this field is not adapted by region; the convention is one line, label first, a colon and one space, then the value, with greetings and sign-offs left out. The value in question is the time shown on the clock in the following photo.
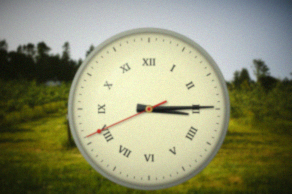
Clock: 3:14:41
